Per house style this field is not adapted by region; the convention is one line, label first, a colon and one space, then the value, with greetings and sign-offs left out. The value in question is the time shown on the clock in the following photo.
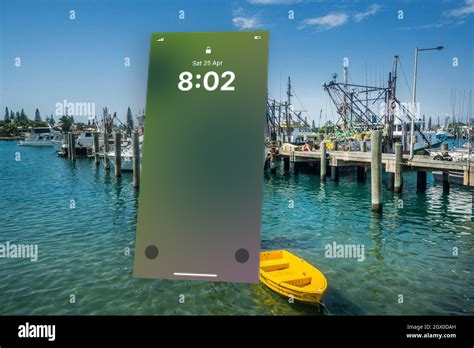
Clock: 8:02
